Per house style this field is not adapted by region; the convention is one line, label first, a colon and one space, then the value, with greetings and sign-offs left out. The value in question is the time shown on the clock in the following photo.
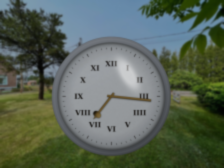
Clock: 7:16
